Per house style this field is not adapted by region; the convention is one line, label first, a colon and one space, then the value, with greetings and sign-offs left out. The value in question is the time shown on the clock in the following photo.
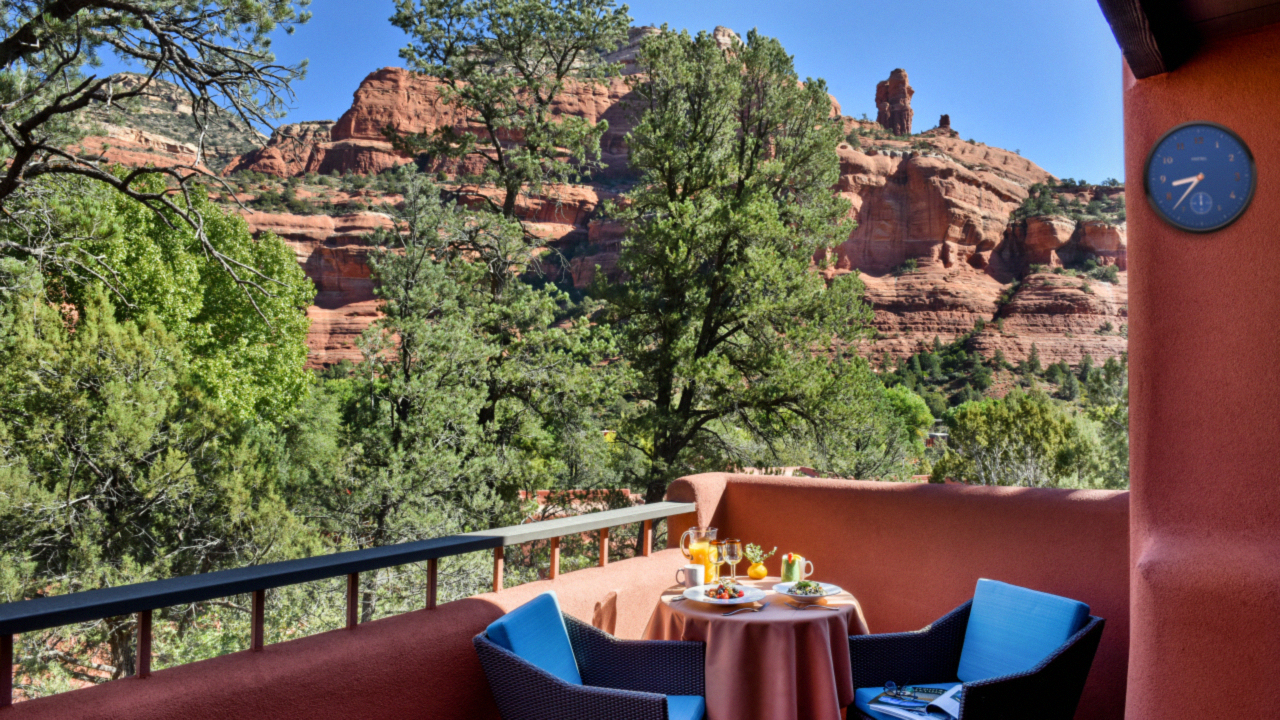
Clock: 8:37
